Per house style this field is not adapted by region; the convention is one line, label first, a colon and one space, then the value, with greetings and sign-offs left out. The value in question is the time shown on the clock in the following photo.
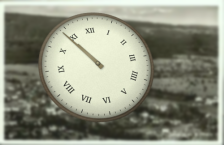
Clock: 10:54
